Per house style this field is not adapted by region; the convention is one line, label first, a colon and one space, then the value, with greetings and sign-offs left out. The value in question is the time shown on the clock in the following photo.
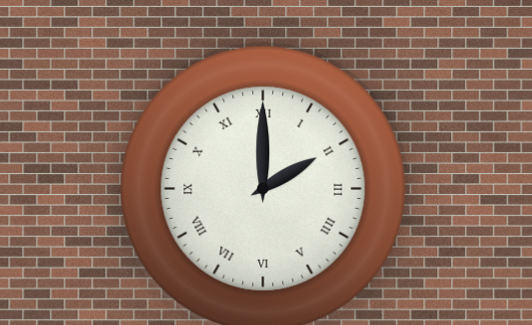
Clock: 2:00
